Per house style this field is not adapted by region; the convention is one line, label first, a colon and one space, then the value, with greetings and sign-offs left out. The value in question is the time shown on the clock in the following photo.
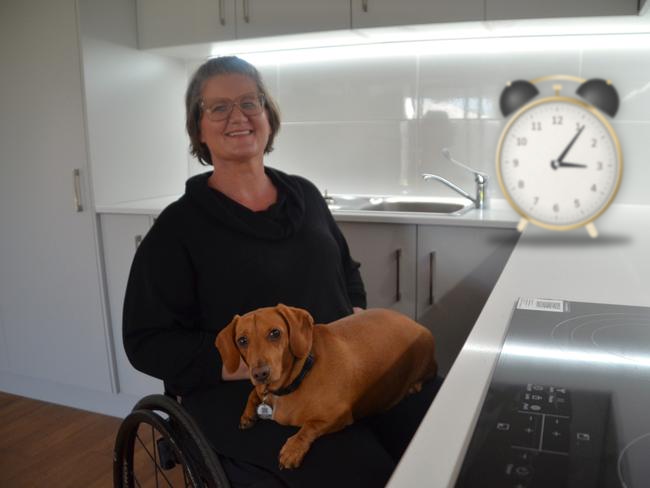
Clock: 3:06
